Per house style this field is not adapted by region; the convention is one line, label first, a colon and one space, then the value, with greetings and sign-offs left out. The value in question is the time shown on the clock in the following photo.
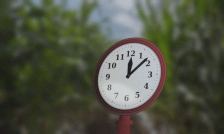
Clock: 12:08
